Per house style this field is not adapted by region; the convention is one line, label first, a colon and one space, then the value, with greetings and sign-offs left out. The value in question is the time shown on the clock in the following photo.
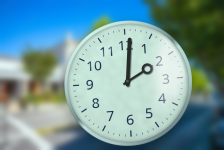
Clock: 2:01
